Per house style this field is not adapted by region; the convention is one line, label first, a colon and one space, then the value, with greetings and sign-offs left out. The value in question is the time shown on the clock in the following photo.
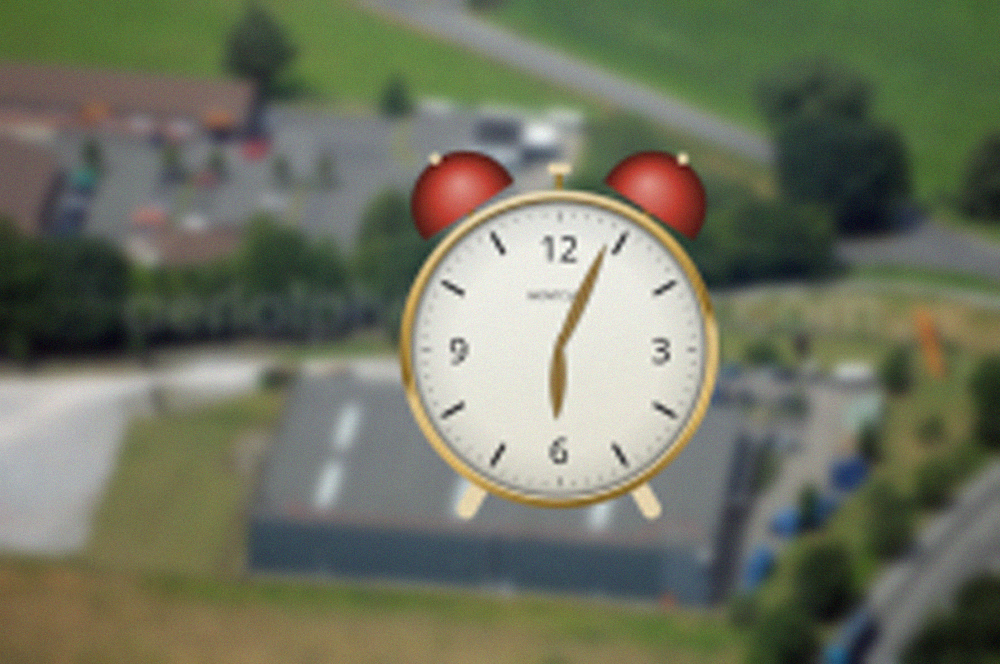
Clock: 6:04
